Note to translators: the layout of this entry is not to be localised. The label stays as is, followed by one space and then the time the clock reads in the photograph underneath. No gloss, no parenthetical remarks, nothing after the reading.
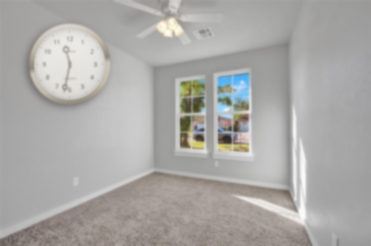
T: 11:32
